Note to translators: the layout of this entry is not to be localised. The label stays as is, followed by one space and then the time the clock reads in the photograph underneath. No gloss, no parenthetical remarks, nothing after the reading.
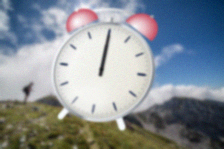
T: 12:00
